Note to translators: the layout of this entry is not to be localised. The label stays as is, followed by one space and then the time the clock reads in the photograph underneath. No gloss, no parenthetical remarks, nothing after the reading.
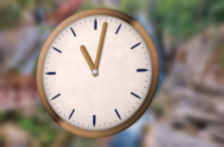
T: 11:02
